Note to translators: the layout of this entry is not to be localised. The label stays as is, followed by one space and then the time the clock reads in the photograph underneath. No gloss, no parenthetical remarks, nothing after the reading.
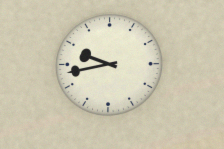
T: 9:43
